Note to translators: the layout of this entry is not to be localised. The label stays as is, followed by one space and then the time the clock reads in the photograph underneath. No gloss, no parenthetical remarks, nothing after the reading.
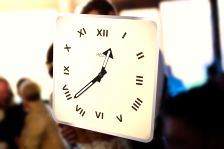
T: 12:38
